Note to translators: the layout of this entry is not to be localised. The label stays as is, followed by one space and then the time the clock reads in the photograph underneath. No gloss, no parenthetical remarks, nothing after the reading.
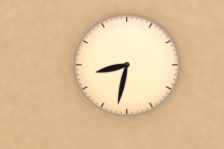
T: 8:32
